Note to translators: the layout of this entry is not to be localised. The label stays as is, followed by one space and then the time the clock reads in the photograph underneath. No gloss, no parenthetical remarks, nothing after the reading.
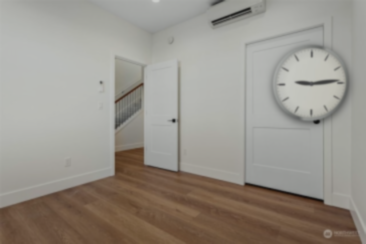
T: 9:14
